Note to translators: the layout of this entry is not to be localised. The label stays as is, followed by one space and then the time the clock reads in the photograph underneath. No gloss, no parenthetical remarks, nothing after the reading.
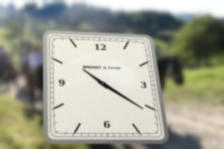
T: 10:21
